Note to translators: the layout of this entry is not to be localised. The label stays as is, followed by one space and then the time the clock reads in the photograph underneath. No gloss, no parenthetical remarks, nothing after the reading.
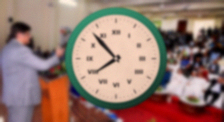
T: 7:53
